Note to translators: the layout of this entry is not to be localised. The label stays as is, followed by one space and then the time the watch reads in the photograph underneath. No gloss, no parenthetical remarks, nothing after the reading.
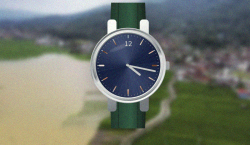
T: 4:17
